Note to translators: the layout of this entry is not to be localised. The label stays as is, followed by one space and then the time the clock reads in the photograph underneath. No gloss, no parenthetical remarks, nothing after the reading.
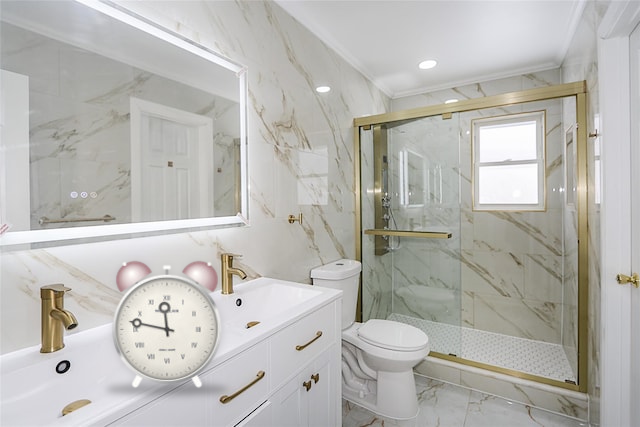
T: 11:47
